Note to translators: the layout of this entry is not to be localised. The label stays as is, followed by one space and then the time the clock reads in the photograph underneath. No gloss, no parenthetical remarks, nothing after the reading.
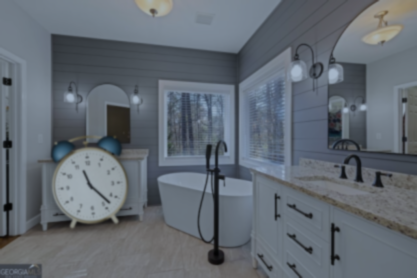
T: 11:23
